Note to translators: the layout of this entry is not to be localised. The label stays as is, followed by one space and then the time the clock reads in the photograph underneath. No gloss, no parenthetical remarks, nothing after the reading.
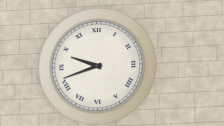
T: 9:42
